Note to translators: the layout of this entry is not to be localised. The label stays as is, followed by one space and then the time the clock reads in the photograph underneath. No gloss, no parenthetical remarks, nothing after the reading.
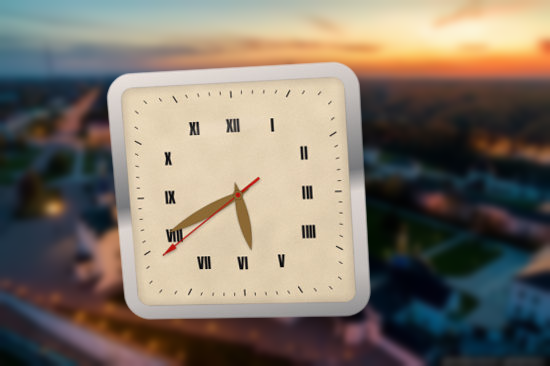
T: 5:40:39
